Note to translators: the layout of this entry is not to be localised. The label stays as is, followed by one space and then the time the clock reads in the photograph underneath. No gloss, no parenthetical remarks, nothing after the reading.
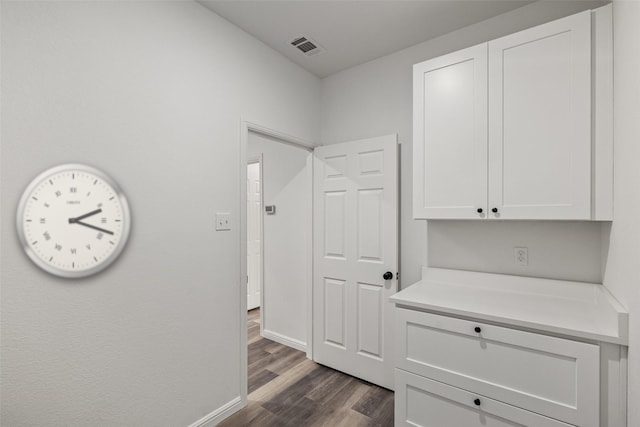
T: 2:18
